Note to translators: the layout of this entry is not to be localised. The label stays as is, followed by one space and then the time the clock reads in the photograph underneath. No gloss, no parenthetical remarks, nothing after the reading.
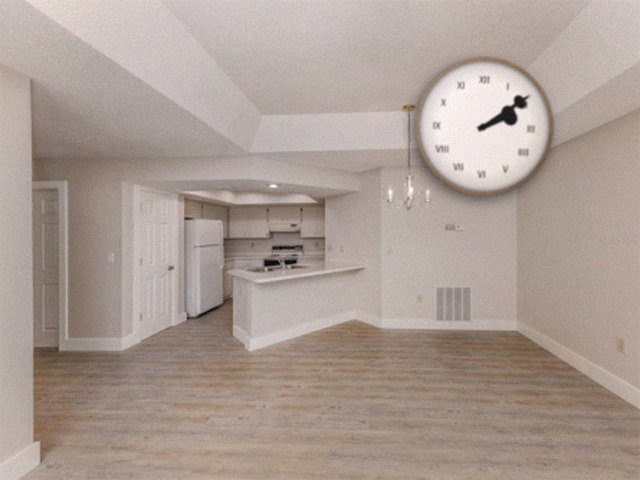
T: 2:09
